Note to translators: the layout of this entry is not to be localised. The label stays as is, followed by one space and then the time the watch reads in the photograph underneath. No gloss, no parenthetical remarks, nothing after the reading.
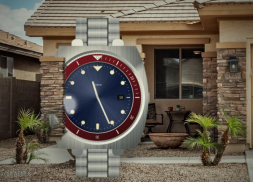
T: 11:26
